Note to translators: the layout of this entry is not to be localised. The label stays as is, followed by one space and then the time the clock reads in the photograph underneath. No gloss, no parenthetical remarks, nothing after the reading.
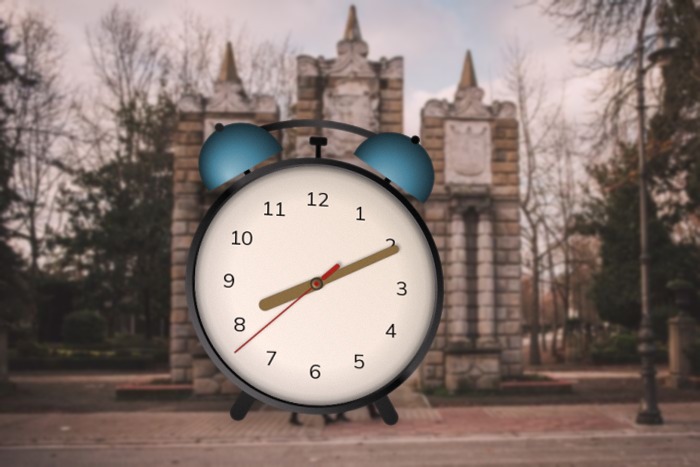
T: 8:10:38
